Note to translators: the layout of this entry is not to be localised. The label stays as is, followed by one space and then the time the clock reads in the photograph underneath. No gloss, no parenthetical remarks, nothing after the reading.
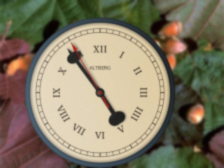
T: 4:53:55
